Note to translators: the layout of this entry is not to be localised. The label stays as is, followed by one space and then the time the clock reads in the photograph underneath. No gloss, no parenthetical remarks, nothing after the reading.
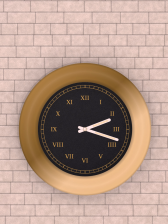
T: 2:18
